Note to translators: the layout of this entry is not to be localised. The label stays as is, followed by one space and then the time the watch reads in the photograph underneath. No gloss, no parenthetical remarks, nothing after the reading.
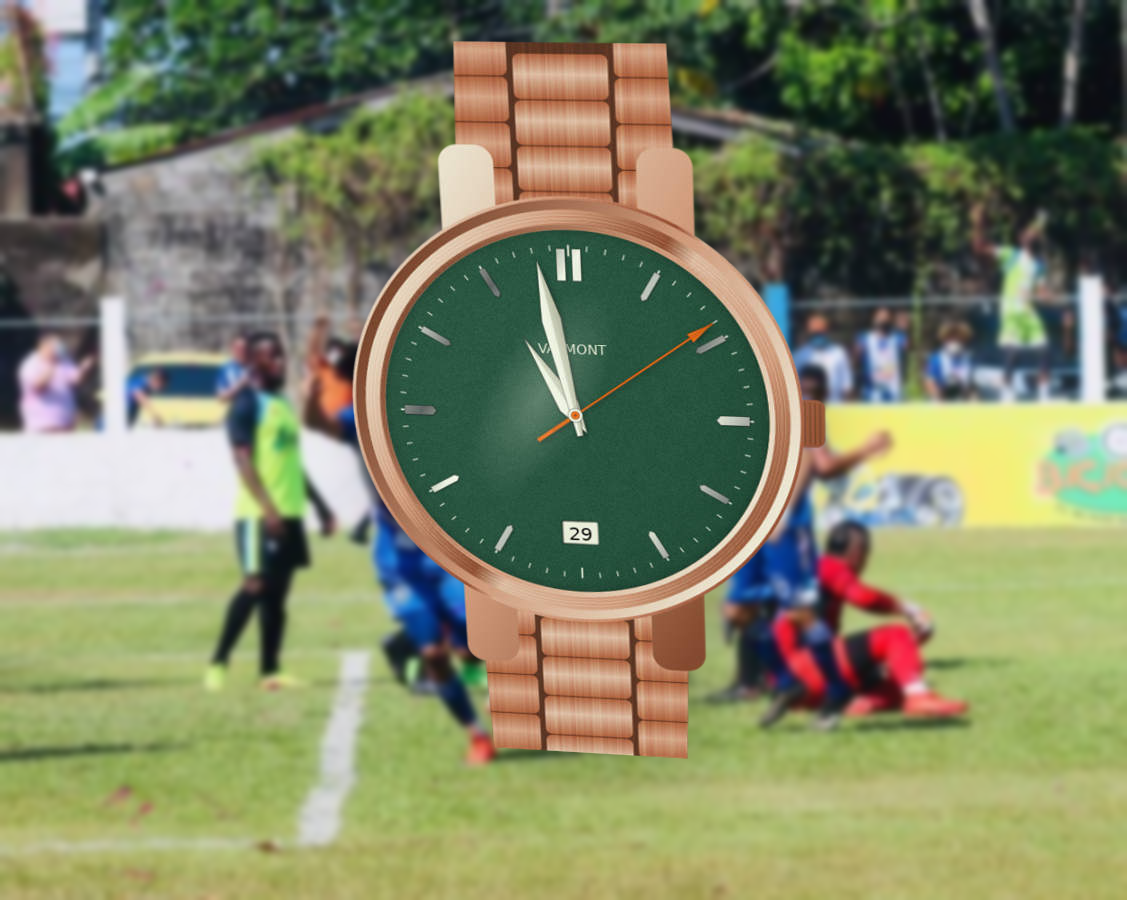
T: 10:58:09
